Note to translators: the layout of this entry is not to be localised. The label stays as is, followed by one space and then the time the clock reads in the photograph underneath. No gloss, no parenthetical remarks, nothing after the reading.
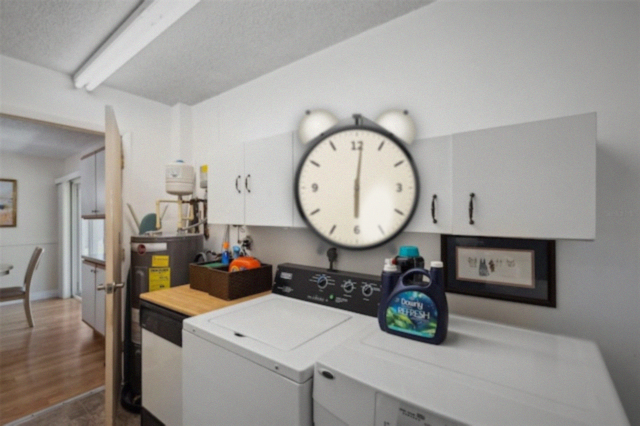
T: 6:01
